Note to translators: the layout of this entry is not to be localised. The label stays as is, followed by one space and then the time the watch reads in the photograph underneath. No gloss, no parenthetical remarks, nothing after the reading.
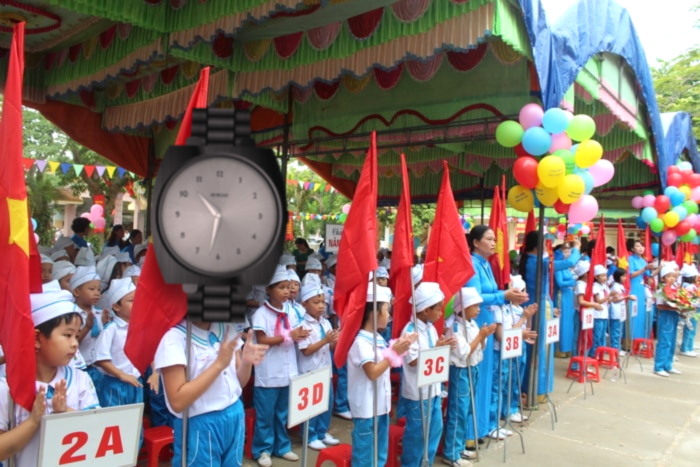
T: 10:32
